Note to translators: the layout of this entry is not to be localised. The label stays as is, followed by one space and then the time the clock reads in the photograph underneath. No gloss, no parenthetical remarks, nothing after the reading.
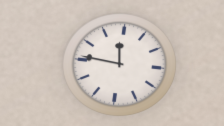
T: 11:46
